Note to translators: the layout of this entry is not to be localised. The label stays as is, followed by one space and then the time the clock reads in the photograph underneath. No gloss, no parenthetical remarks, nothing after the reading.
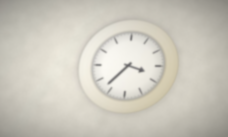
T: 3:37
